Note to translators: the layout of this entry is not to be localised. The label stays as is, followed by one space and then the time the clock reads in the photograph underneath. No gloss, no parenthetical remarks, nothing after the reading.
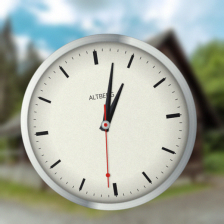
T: 1:02:31
